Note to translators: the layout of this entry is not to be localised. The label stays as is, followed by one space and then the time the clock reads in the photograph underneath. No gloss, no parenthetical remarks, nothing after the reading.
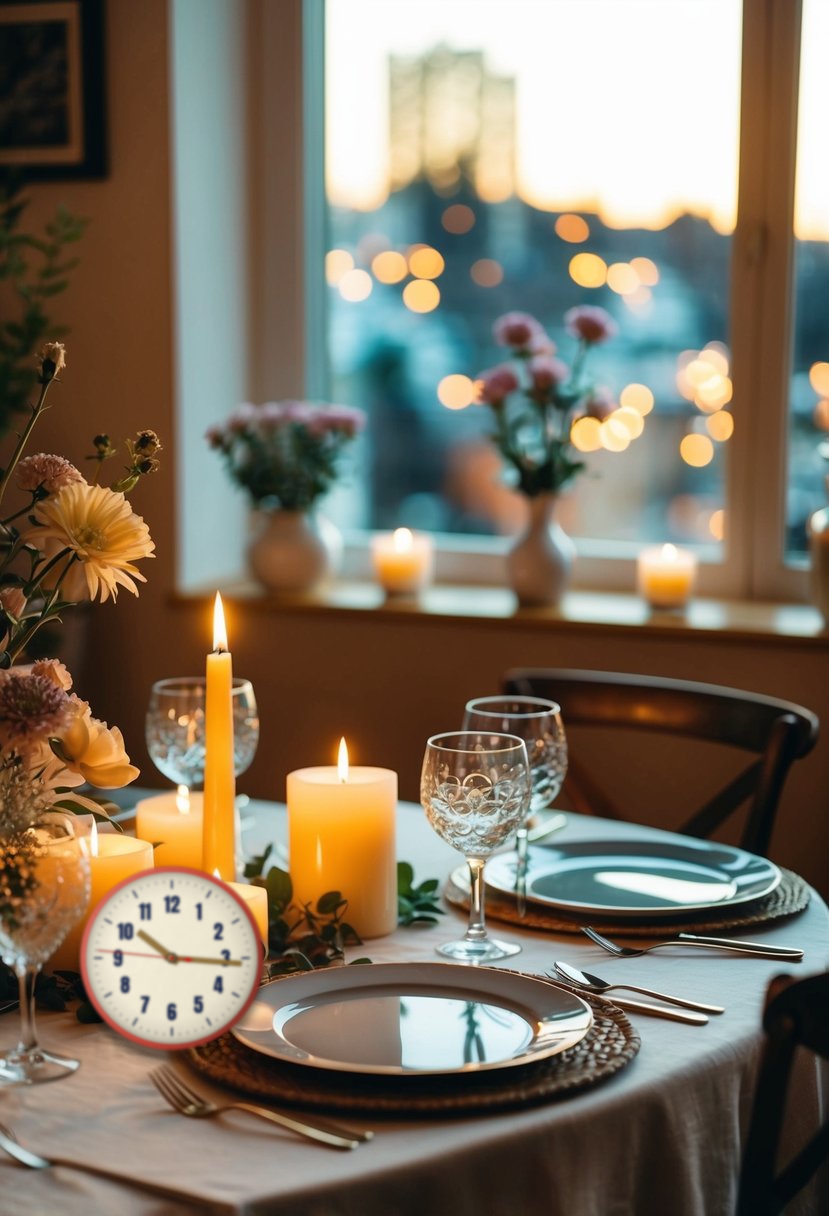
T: 10:15:46
